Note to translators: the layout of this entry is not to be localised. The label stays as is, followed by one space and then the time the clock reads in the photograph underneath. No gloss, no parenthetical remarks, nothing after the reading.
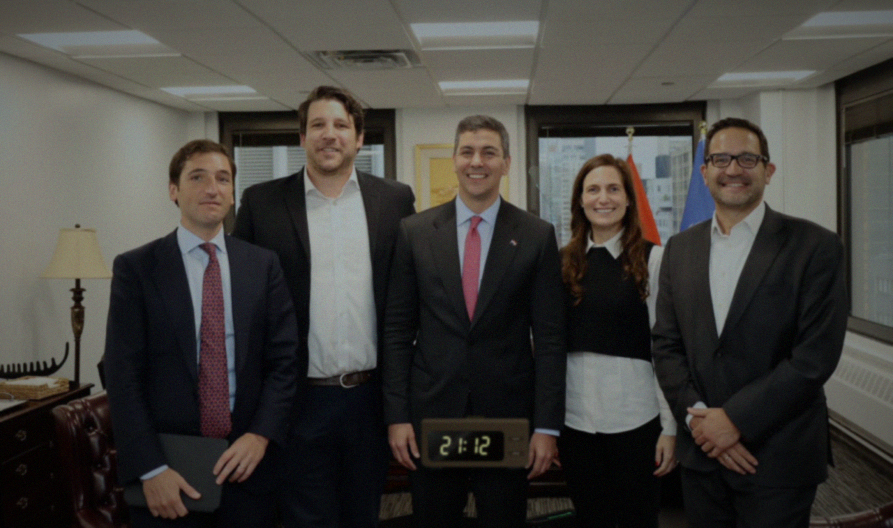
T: 21:12
